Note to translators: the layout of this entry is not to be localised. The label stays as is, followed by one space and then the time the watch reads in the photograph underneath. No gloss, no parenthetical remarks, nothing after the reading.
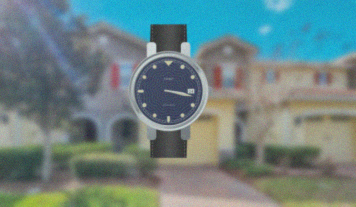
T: 3:17
